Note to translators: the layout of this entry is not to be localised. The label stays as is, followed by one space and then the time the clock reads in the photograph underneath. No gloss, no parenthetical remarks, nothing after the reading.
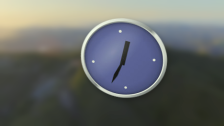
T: 12:35
